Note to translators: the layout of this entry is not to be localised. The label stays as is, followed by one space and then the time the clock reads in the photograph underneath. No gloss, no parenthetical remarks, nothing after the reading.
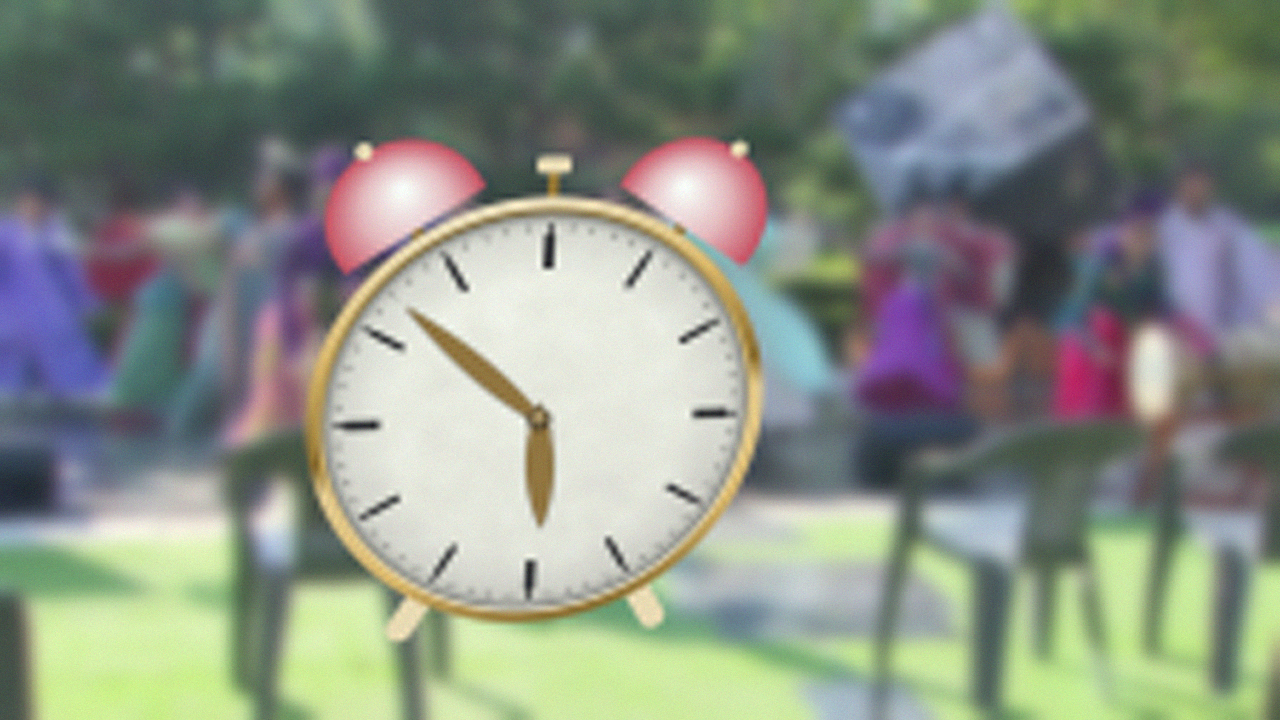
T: 5:52
